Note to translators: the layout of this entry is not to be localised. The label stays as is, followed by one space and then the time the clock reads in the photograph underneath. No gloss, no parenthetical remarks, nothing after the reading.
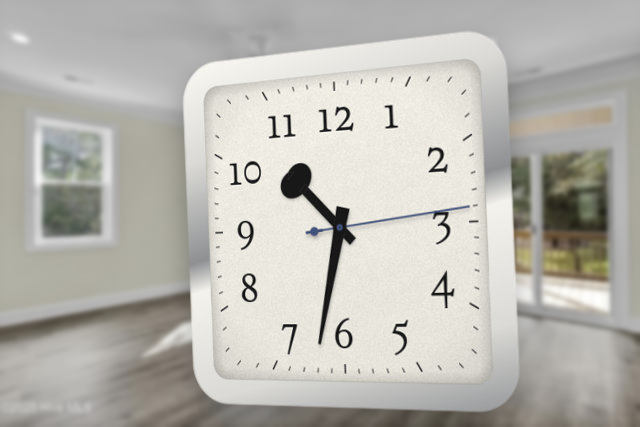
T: 10:32:14
